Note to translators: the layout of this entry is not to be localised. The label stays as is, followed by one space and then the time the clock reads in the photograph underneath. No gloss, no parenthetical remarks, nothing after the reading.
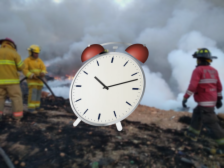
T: 10:12
